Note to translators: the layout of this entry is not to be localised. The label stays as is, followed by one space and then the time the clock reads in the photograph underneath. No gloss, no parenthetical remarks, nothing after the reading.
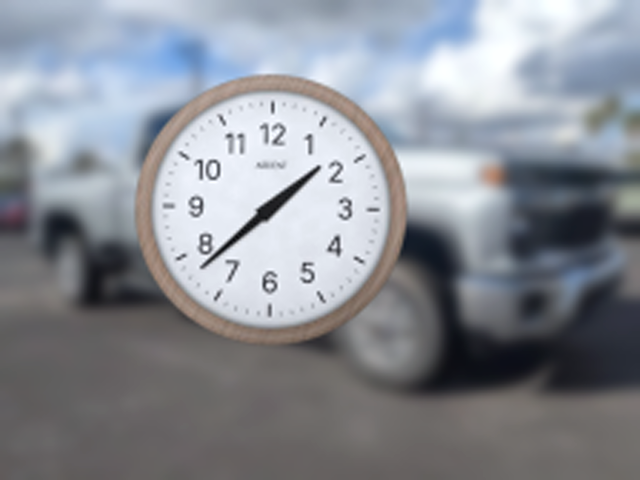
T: 1:38
